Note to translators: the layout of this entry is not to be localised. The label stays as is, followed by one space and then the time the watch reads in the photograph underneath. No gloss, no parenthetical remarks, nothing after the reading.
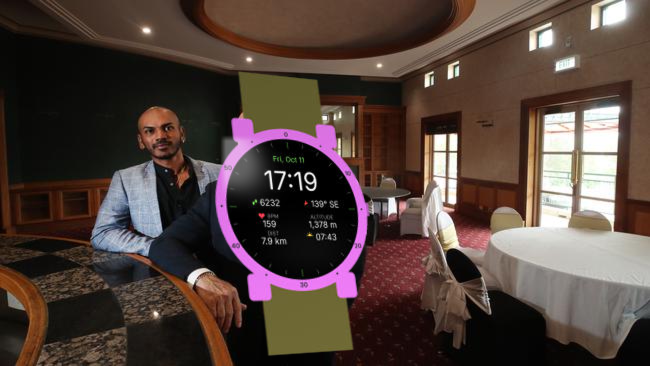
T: 17:19
